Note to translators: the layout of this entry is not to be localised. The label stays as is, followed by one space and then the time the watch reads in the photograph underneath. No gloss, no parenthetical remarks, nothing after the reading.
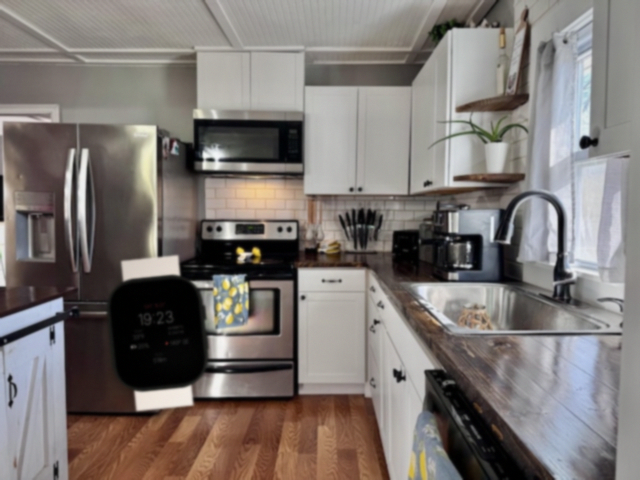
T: 19:23
